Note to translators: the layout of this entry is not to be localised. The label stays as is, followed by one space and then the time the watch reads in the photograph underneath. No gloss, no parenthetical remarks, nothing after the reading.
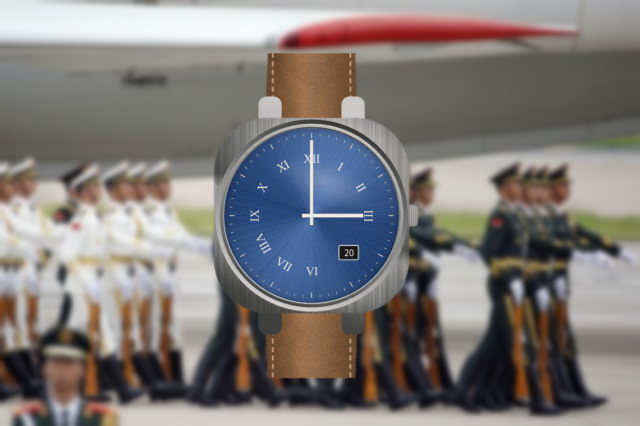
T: 3:00
